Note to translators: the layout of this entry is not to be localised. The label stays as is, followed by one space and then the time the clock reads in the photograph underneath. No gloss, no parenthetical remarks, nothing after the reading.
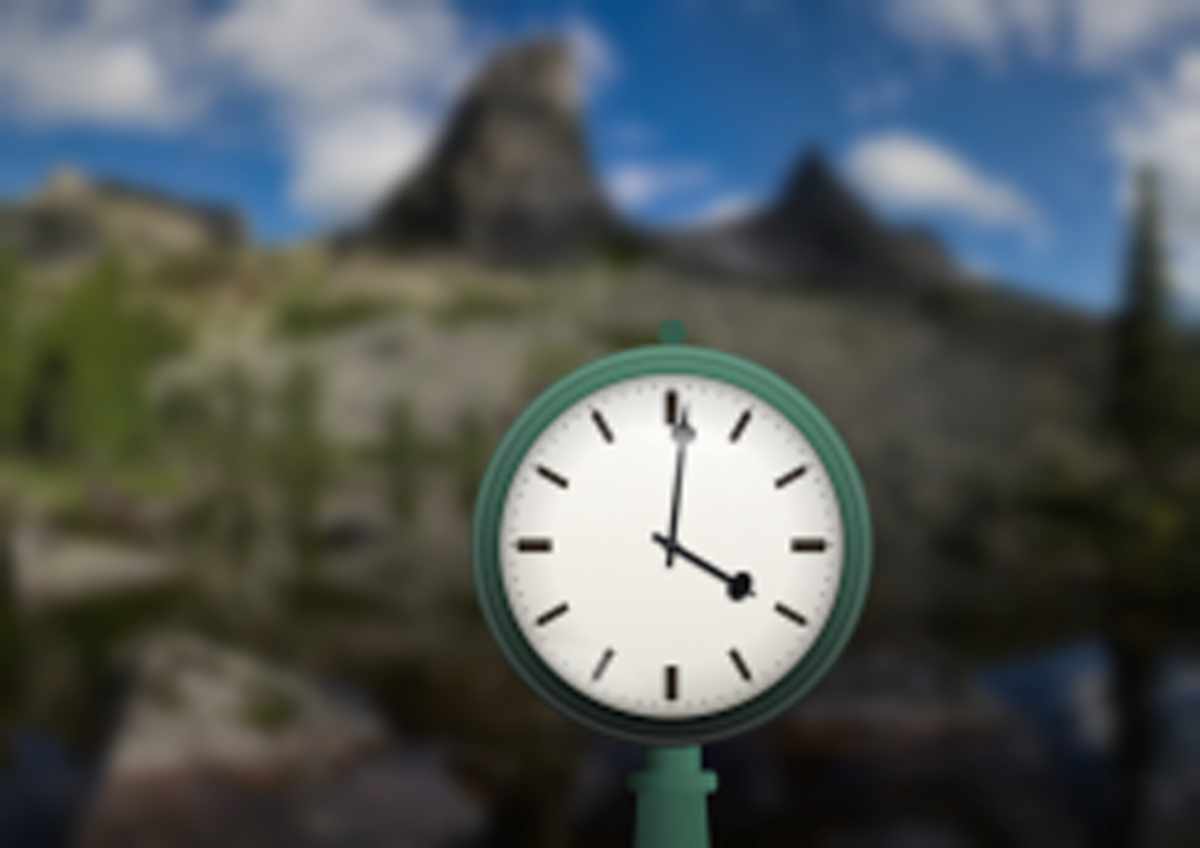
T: 4:01
